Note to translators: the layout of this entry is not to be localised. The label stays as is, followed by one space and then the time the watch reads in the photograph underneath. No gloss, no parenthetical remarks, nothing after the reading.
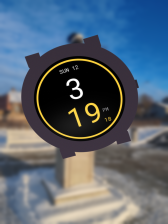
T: 3:19
